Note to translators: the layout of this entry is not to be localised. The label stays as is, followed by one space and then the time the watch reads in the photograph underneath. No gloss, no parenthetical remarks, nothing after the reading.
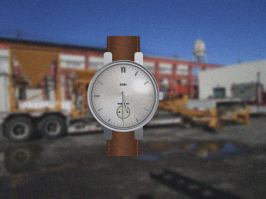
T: 5:30
